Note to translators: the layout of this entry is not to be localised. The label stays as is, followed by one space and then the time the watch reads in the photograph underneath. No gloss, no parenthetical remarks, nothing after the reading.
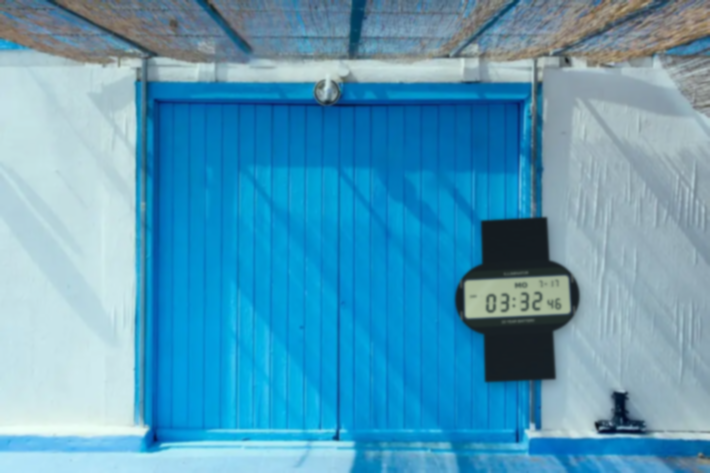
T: 3:32
